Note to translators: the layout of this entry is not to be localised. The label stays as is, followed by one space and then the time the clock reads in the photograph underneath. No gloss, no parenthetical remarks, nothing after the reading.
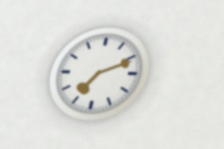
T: 7:11
